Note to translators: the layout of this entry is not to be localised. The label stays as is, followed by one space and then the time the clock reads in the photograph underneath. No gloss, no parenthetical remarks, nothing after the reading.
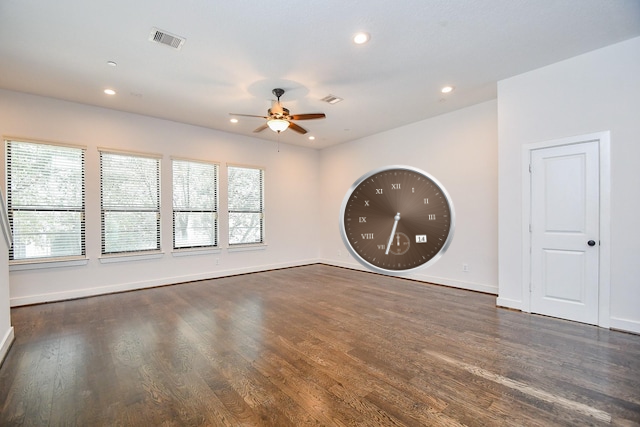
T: 6:33
